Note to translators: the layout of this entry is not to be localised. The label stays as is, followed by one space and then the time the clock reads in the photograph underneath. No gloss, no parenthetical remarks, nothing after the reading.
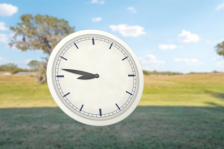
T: 8:47
